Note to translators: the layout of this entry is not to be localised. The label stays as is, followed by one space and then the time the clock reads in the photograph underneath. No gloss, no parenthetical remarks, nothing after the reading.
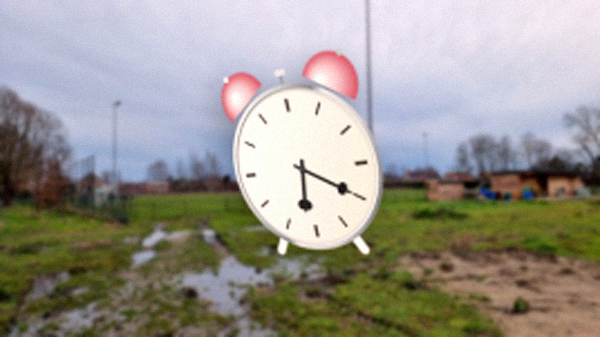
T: 6:20
